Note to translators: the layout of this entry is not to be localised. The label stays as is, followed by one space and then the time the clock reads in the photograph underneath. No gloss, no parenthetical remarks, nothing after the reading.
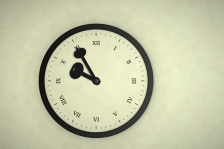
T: 9:55
